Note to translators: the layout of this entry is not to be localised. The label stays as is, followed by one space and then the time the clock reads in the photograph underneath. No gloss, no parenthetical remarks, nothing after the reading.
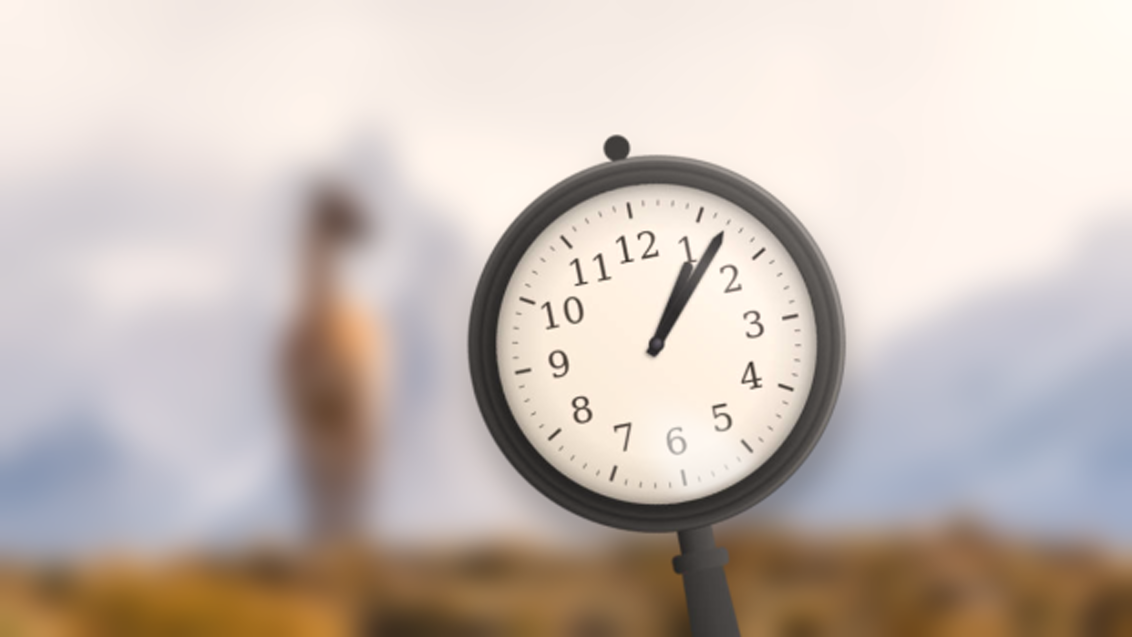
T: 1:07
